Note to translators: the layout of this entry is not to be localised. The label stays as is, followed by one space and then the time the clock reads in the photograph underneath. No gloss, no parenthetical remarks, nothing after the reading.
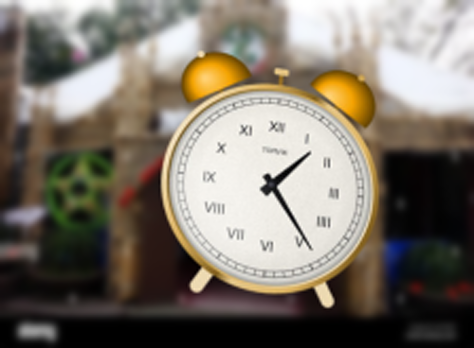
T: 1:24
